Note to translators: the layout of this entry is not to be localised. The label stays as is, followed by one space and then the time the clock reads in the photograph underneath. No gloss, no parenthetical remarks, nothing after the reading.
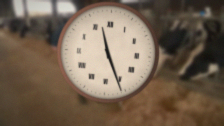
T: 11:26
